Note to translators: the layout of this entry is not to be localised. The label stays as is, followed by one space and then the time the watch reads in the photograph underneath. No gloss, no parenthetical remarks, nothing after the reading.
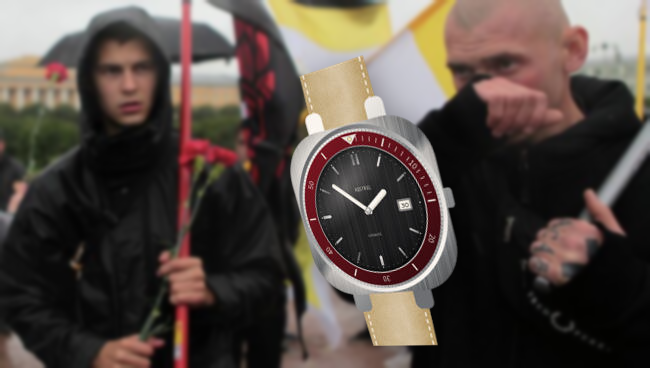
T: 1:52
